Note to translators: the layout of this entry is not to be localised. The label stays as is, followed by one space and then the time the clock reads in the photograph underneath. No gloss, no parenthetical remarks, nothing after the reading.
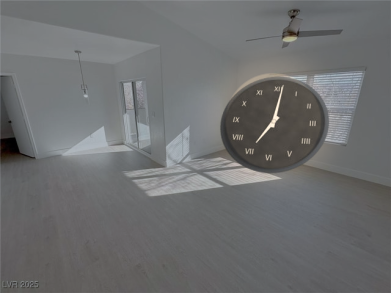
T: 7:01
